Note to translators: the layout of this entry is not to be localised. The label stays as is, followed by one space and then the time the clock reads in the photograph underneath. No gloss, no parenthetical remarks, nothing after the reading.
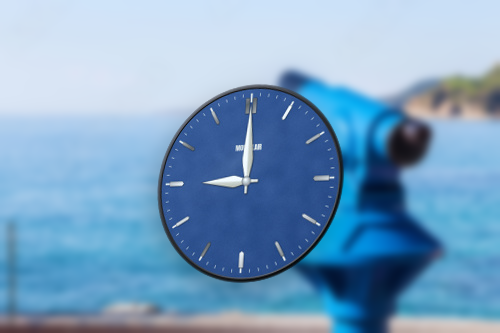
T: 9:00
